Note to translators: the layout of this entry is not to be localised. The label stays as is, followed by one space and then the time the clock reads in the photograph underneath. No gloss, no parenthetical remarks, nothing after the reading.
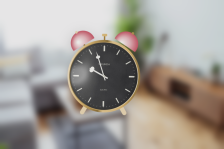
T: 9:57
